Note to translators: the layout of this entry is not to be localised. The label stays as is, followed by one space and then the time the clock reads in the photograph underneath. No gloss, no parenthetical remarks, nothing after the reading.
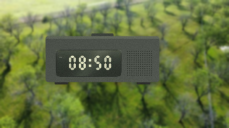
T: 8:50
